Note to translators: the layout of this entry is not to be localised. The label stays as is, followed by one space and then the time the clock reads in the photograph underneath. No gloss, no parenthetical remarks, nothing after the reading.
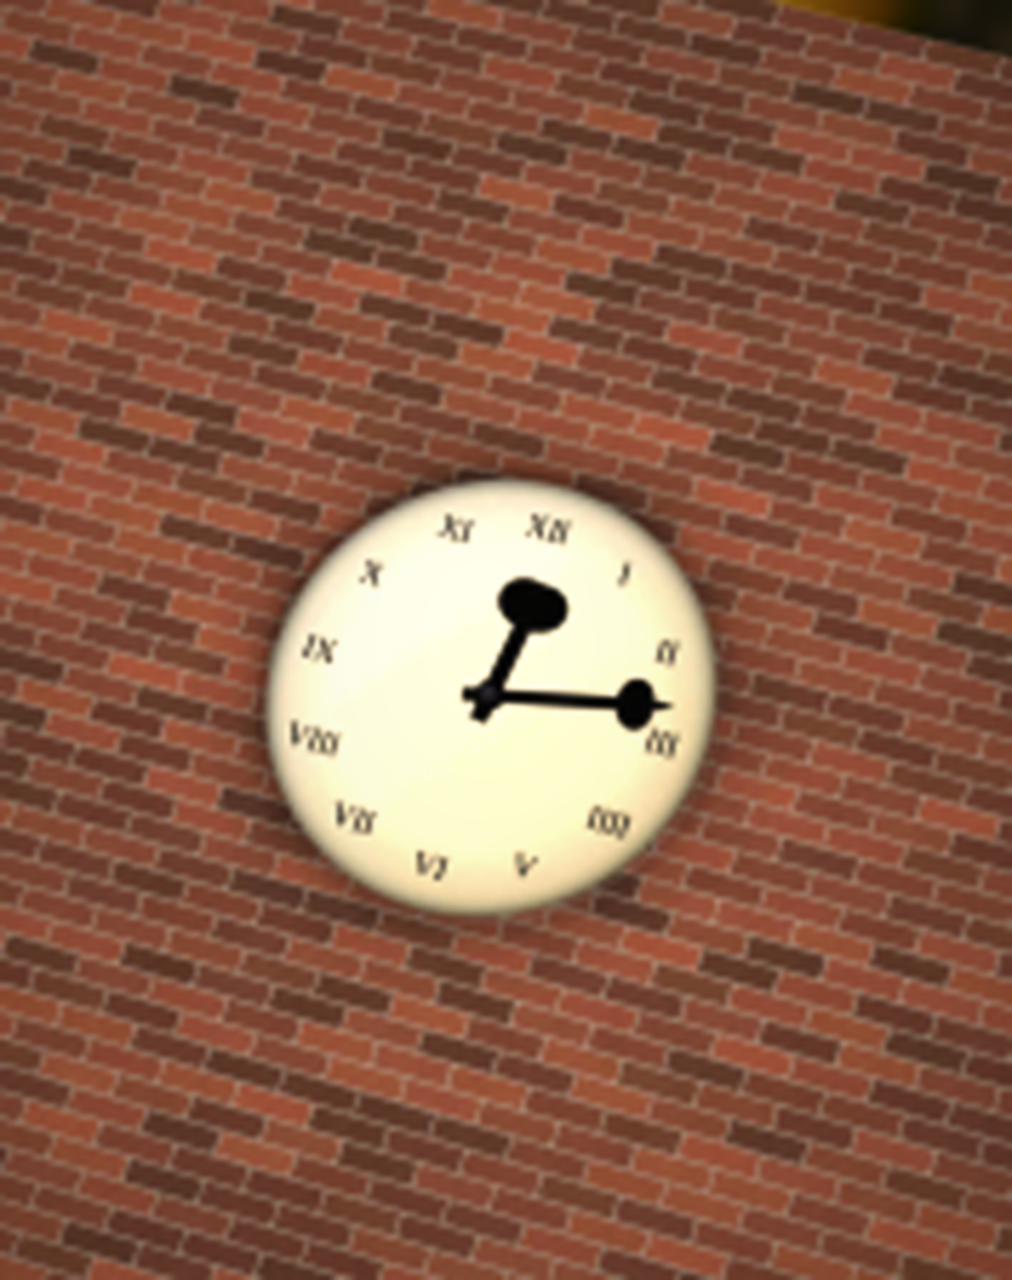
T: 12:13
